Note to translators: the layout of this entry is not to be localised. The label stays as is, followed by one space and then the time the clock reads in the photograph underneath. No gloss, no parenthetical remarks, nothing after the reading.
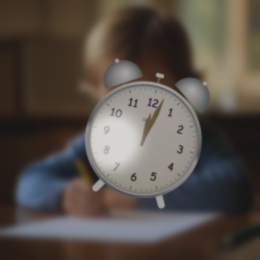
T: 12:02
